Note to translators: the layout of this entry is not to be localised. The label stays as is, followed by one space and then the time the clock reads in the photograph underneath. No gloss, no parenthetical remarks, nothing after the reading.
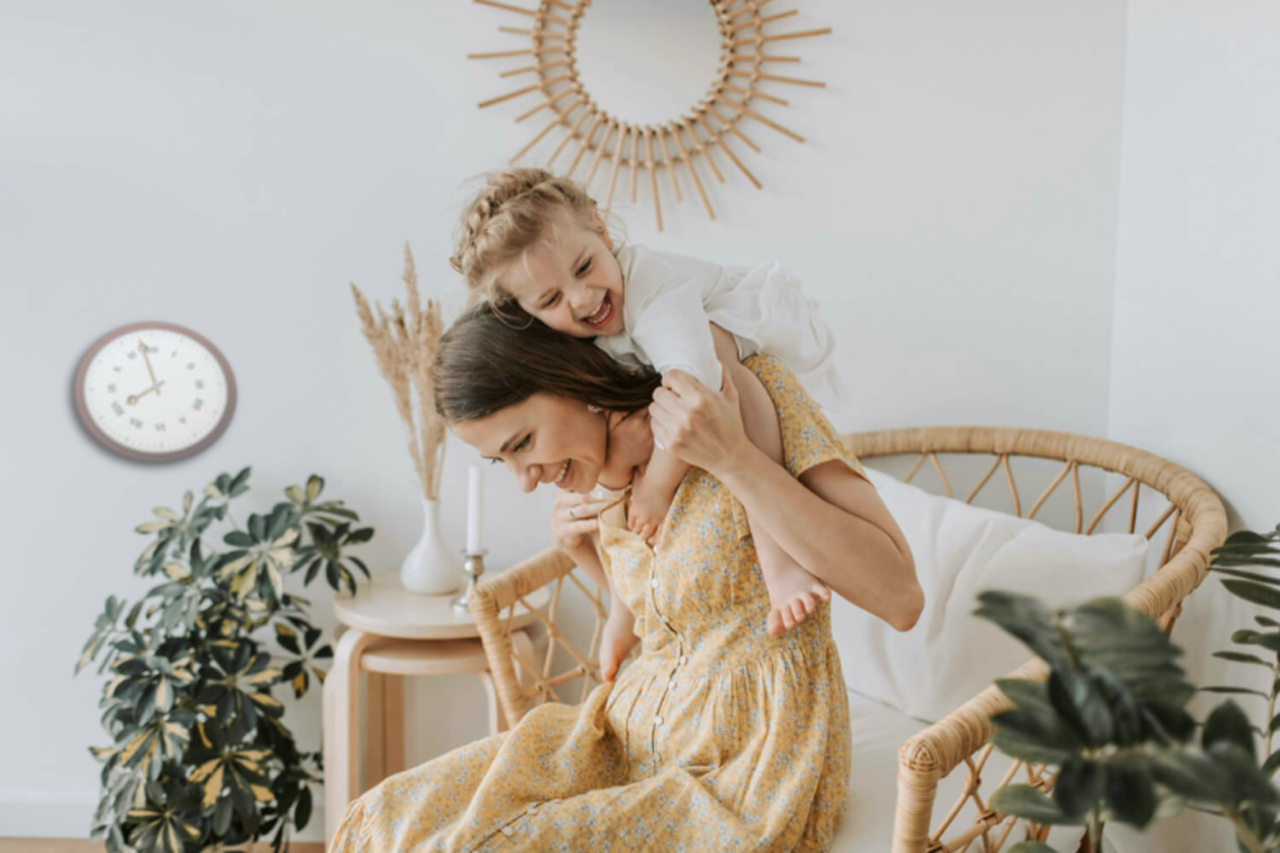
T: 7:58
